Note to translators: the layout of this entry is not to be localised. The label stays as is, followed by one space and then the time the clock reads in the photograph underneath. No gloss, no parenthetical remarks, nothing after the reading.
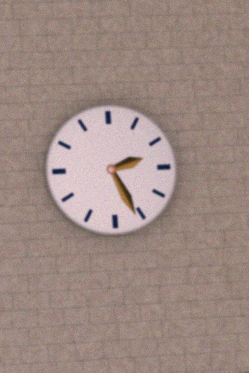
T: 2:26
